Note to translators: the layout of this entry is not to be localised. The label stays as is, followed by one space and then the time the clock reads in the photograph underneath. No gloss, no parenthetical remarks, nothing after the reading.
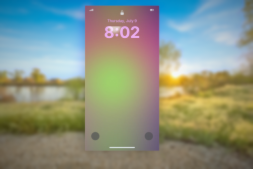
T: 8:02
